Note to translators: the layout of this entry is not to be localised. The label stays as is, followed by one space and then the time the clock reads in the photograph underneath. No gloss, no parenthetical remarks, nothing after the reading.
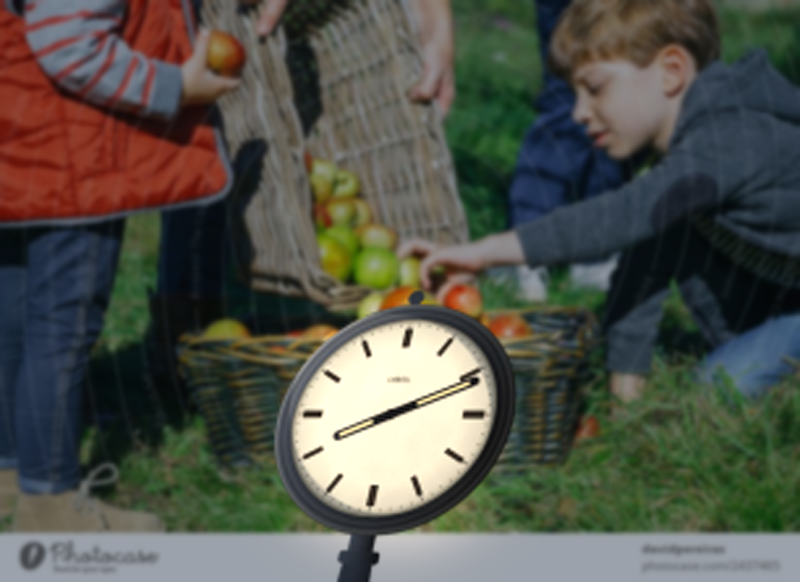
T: 8:11
